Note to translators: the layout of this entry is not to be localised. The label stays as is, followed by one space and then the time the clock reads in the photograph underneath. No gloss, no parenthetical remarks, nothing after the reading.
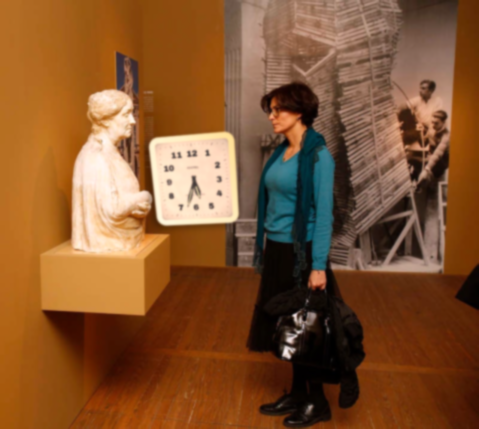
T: 5:33
